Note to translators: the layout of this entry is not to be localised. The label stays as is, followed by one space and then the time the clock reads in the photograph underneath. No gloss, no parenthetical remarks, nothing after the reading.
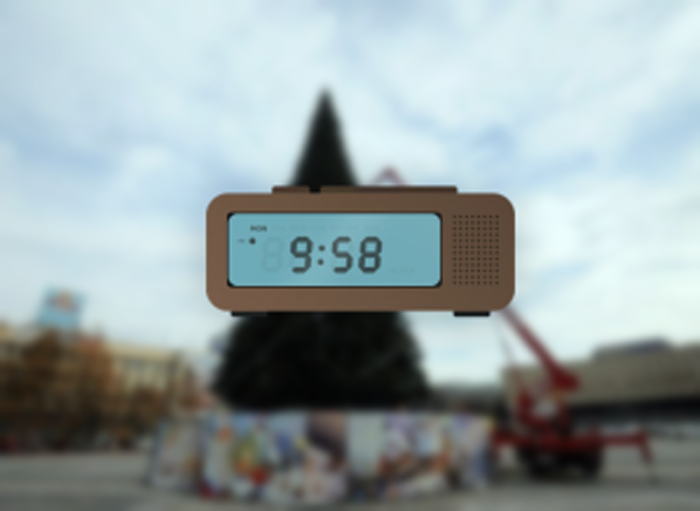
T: 9:58
